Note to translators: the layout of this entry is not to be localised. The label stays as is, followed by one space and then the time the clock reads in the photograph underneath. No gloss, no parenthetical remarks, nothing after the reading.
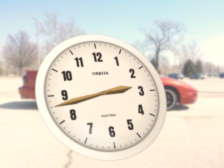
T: 2:43
